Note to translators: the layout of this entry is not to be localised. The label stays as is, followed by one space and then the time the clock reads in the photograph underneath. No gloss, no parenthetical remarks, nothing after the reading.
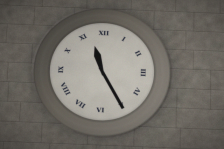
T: 11:25
